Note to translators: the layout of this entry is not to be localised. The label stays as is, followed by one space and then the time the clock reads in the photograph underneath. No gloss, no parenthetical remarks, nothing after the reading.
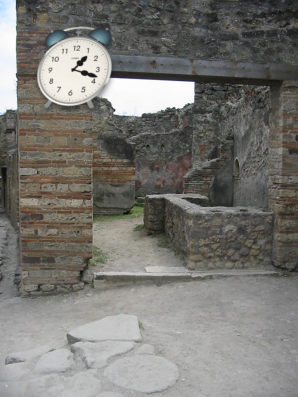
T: 1:18
